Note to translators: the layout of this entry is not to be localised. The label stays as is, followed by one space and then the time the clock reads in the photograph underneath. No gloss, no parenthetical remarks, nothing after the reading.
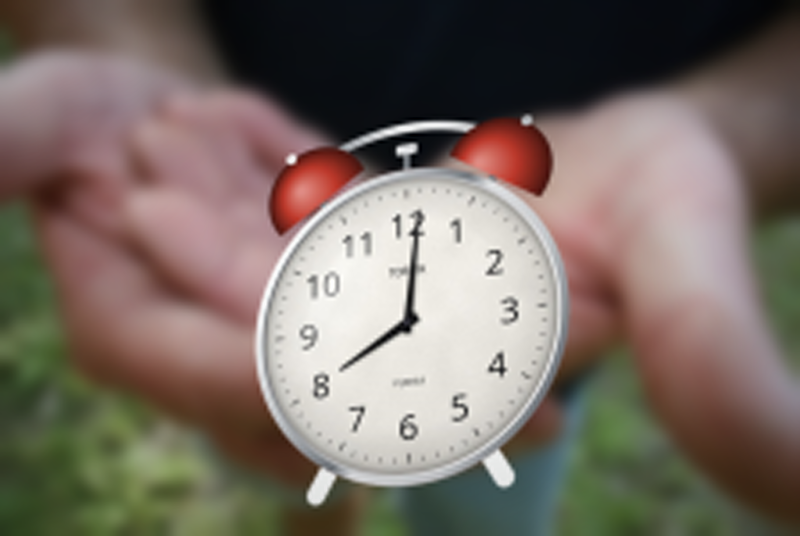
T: 8:01
